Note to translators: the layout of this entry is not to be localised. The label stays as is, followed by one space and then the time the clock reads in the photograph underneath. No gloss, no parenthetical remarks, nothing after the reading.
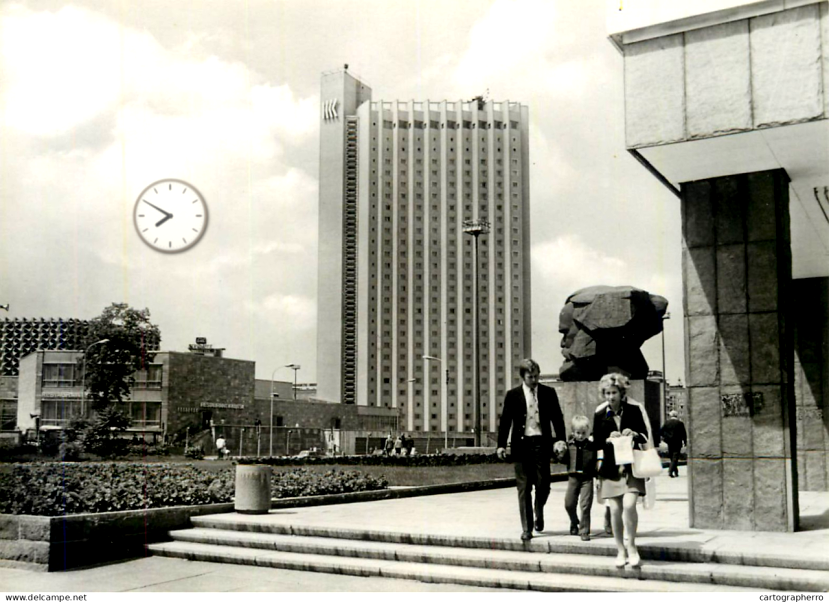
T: 7:50
